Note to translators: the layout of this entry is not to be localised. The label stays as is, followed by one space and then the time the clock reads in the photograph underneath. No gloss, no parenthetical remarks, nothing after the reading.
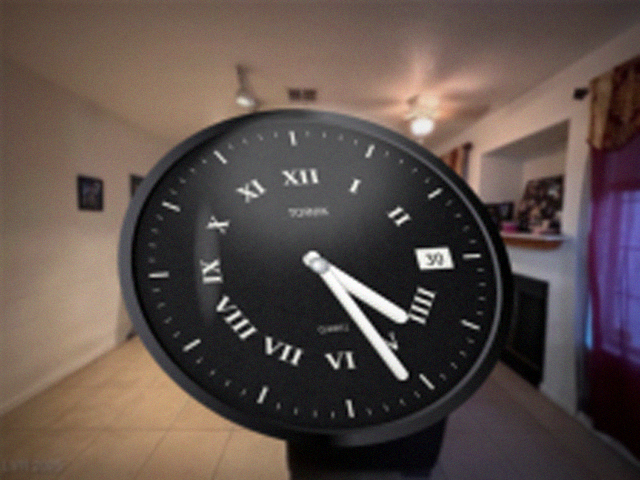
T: 4:26
